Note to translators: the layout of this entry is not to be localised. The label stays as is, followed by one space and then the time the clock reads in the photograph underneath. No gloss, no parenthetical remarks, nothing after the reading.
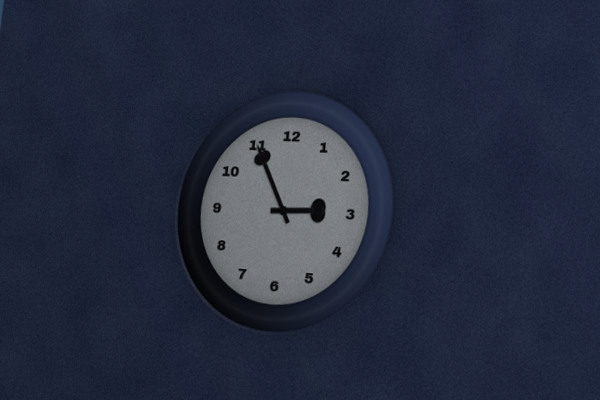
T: 2:55
